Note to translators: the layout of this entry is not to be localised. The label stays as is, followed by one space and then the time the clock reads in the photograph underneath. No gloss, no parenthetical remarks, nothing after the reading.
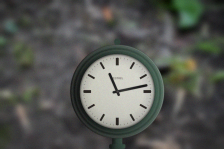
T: 11:13
